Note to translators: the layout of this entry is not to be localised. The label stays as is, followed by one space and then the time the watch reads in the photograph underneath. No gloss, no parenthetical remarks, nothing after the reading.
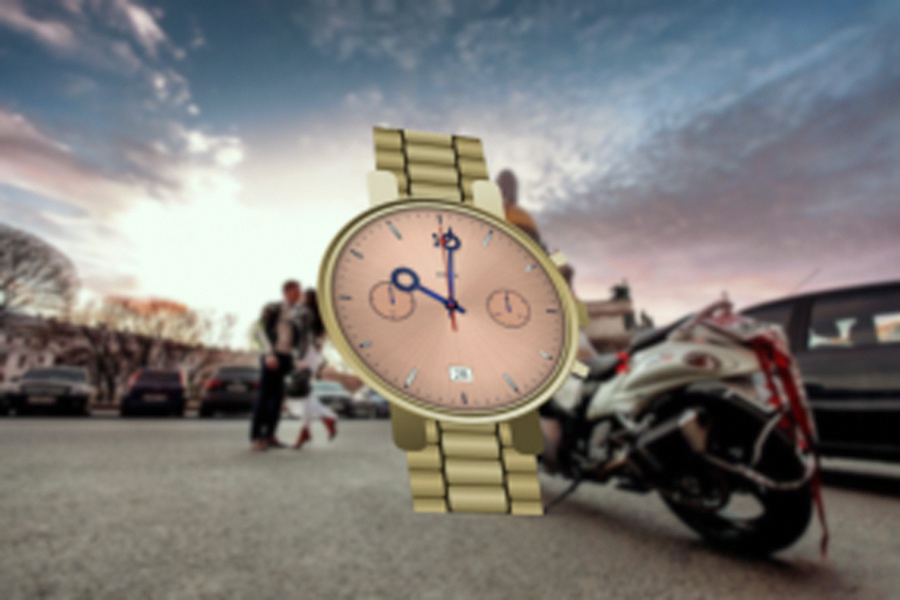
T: 10:01
